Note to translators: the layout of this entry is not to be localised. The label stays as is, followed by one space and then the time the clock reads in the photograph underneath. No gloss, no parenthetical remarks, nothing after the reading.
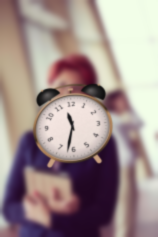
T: 11:32
